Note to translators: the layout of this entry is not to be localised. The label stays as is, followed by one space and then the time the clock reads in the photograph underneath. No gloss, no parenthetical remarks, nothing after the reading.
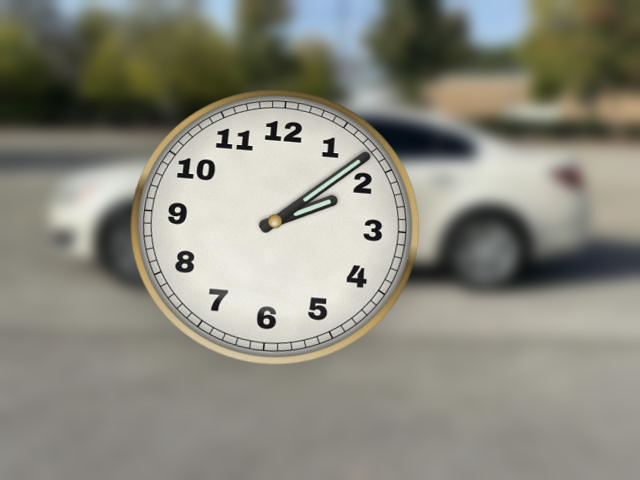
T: 2:08
